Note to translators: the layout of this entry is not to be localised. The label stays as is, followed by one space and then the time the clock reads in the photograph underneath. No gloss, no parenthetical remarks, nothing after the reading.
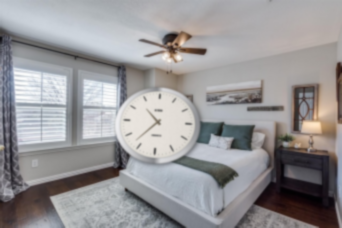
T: 10:37
